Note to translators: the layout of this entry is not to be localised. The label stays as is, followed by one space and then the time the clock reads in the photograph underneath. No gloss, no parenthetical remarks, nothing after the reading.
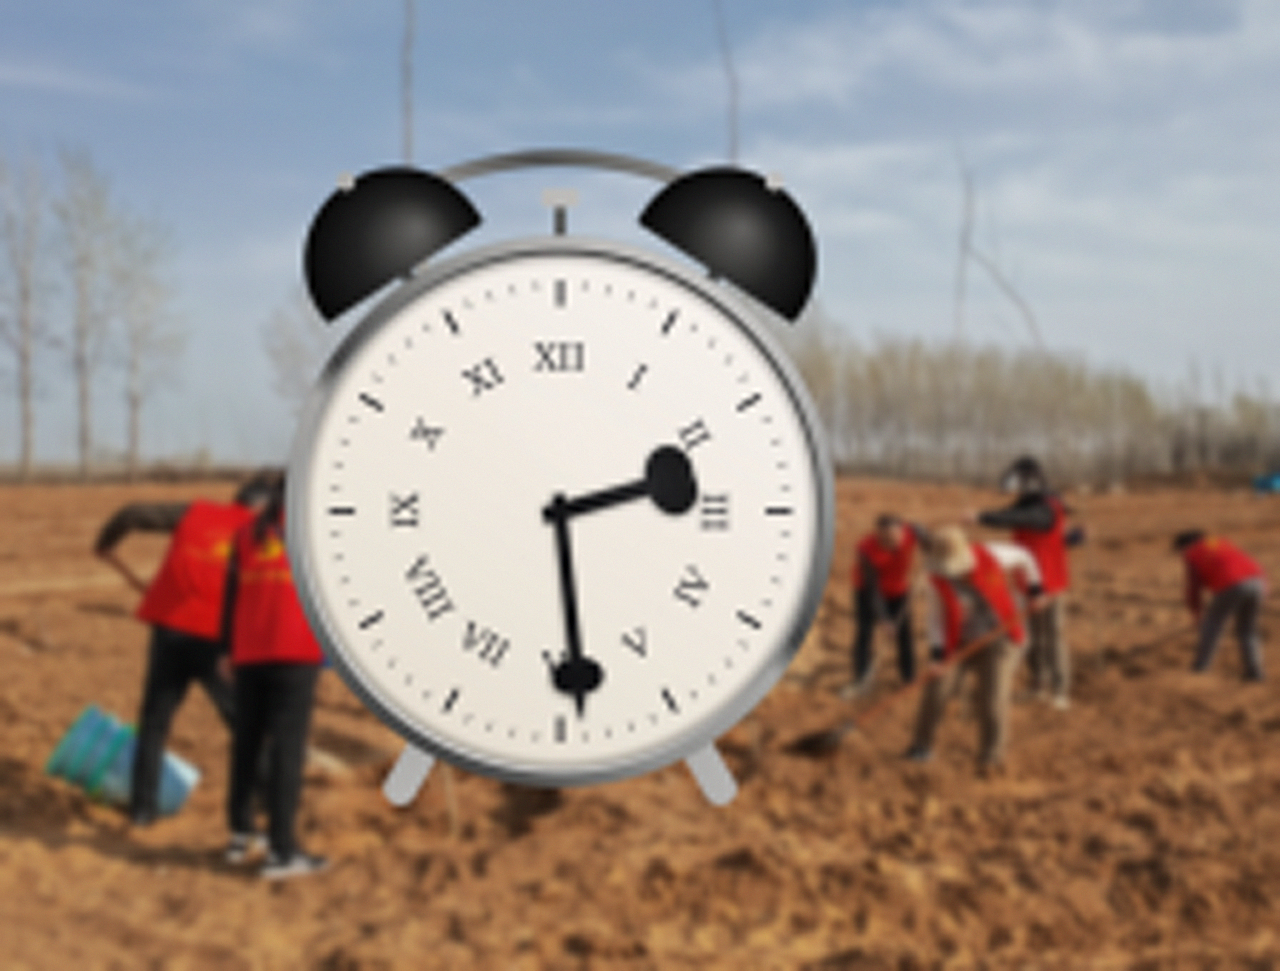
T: 2:29
